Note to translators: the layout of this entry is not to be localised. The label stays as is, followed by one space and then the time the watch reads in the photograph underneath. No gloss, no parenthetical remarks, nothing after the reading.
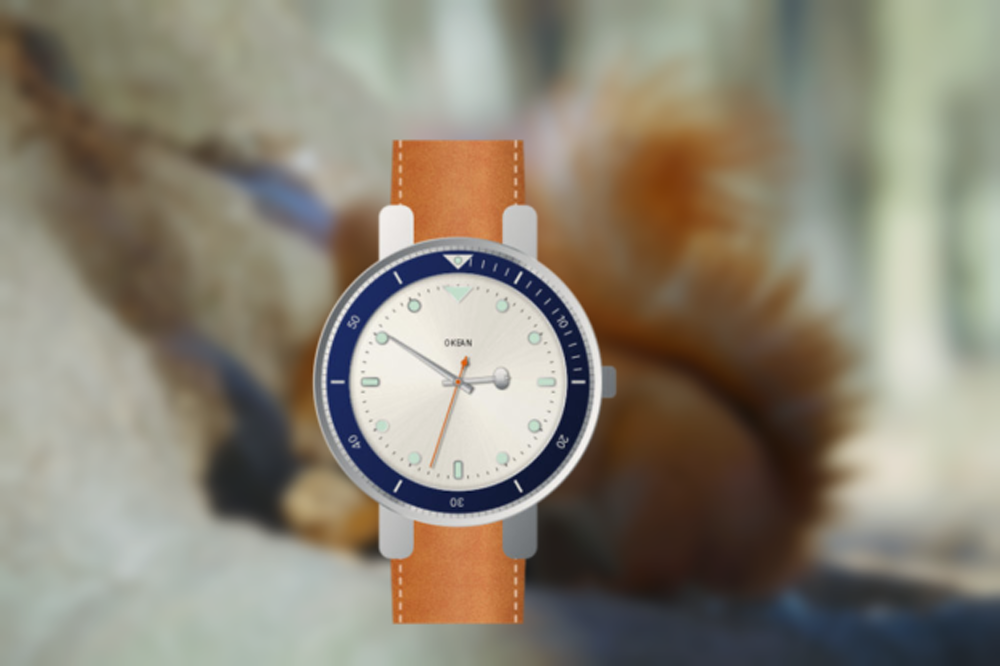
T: 2:50:33
